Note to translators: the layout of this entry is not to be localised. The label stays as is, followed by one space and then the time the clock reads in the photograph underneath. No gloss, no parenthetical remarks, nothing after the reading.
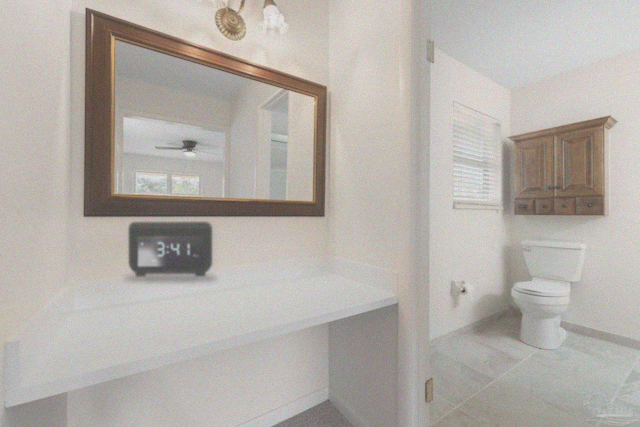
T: 3:41
